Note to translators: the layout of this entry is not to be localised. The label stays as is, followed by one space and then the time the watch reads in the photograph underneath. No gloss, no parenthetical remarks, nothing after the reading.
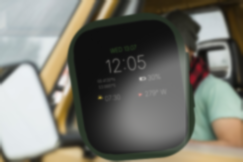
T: 12:05
